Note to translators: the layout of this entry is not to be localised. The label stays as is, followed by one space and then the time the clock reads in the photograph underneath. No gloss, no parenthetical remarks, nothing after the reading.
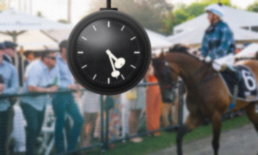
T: 4:27
